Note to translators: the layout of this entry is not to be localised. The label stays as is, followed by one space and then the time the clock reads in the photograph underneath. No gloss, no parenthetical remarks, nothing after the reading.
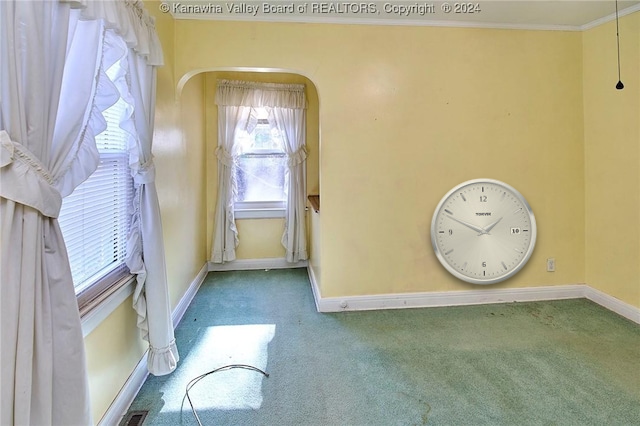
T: 1:49
